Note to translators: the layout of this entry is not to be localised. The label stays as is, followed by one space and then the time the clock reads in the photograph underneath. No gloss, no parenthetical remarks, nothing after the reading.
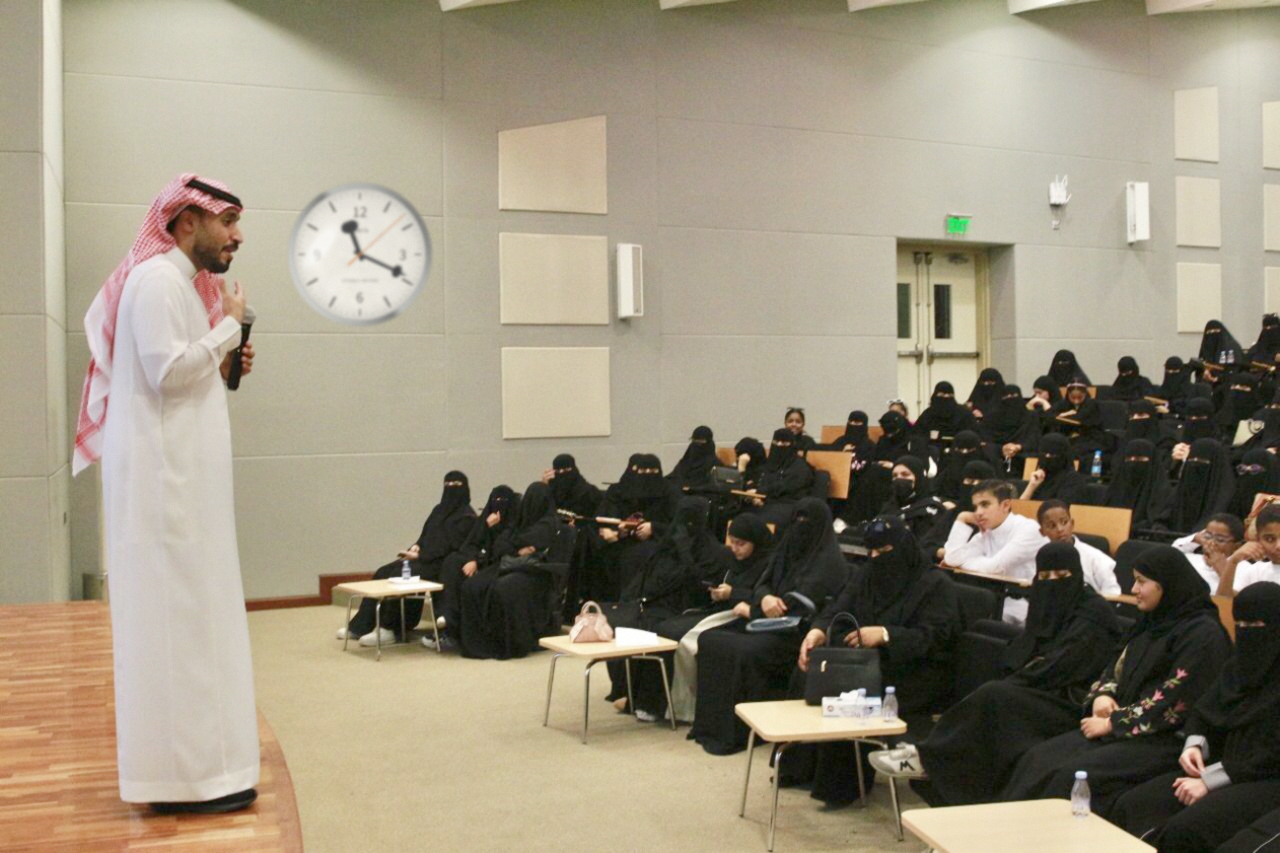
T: 11:19:08
